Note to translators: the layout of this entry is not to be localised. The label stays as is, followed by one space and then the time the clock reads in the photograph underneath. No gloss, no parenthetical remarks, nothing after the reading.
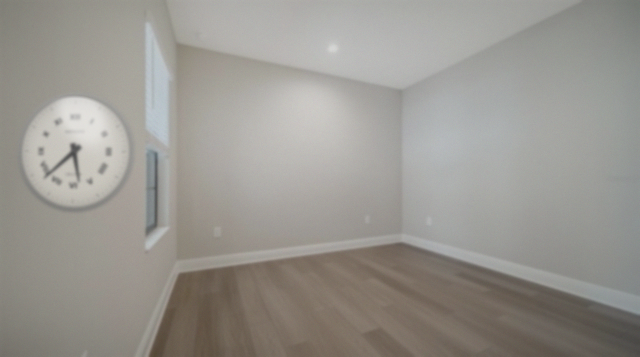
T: 5:38
